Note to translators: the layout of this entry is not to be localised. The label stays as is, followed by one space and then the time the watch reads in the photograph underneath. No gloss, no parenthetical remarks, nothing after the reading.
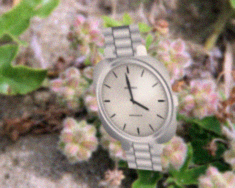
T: 3:59
